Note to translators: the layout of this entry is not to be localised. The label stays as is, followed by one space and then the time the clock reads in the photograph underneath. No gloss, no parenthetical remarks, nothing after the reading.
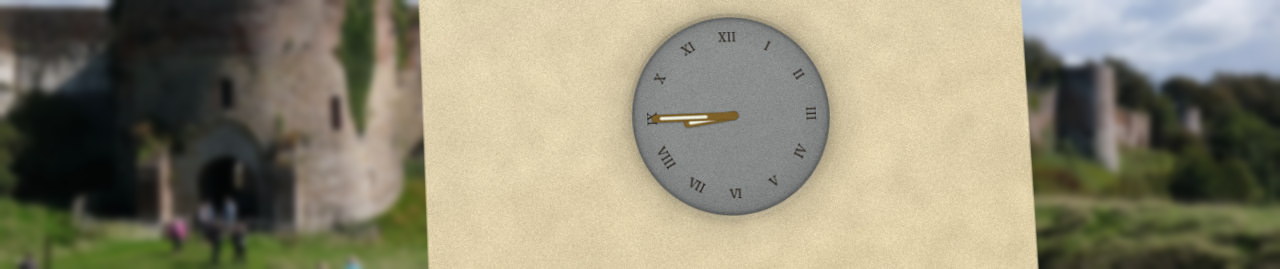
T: 8:45
